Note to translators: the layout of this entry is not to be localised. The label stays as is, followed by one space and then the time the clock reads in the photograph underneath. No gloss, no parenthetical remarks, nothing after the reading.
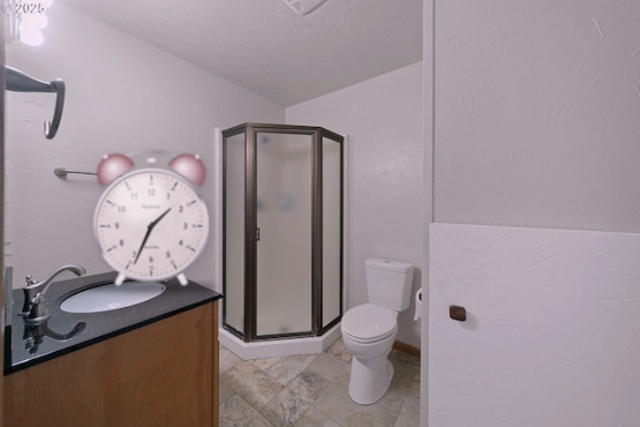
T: 1:34
